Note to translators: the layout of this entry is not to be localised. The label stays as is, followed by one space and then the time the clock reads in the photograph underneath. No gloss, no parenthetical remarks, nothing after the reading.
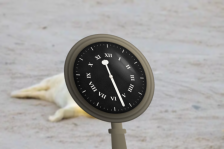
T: 11:27
